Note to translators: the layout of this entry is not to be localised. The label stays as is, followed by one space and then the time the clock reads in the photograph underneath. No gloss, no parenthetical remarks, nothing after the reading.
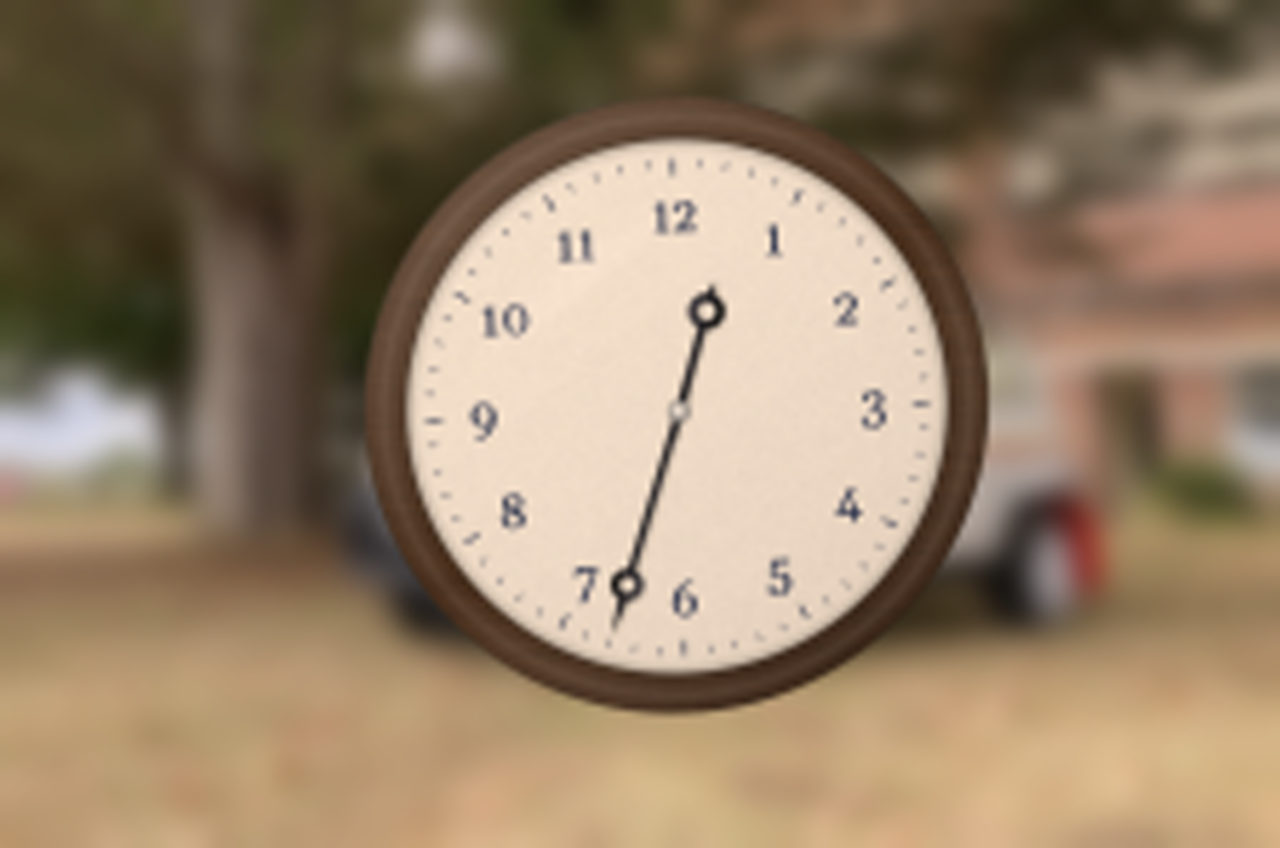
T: 12:33
